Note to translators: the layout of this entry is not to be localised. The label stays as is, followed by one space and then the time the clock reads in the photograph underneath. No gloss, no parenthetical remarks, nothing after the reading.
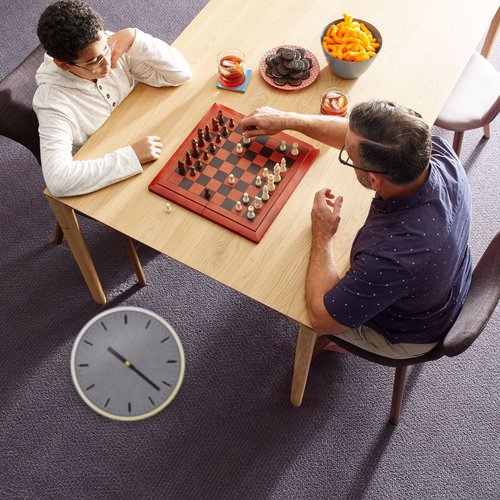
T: 10:22
